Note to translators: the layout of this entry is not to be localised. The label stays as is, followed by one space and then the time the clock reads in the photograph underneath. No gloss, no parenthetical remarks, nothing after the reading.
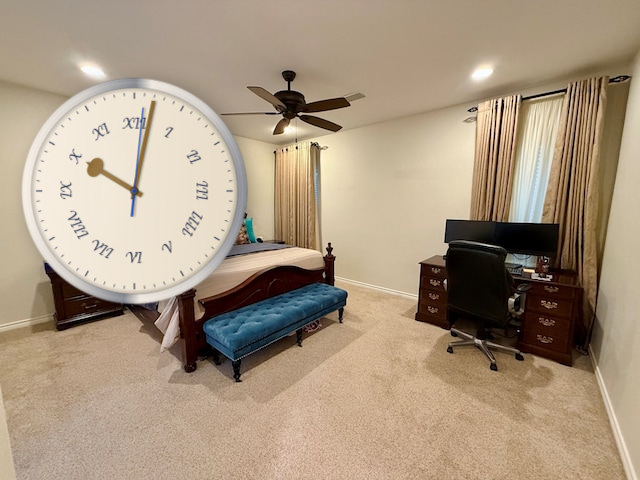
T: 10:02:01
